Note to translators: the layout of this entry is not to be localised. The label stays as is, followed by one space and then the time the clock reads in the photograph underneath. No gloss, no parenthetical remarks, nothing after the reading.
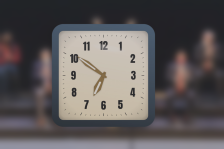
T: 6:51
